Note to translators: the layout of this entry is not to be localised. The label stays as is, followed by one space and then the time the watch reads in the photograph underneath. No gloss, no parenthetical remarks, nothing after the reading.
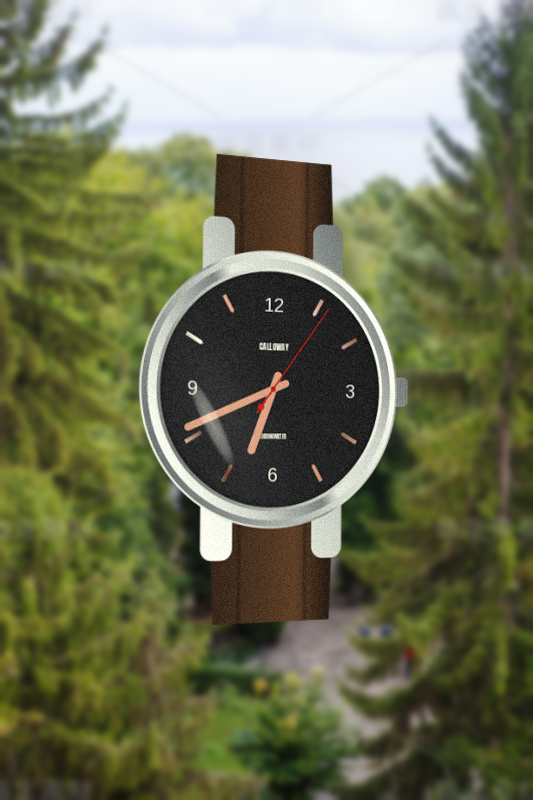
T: 6:41:06
